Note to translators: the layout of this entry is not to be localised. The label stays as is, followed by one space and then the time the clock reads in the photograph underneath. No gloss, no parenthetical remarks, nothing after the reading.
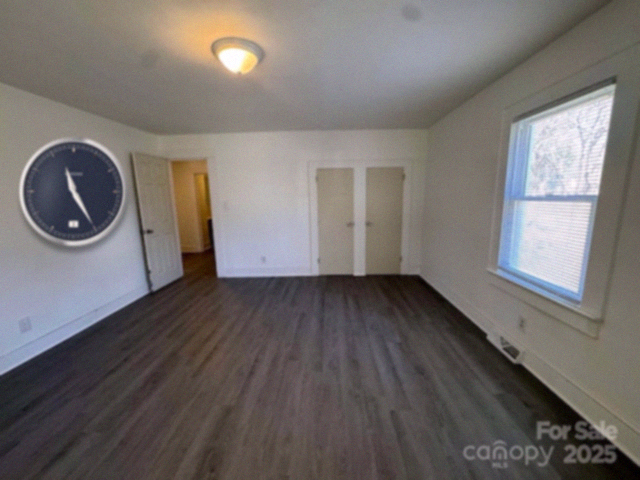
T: 11:25
